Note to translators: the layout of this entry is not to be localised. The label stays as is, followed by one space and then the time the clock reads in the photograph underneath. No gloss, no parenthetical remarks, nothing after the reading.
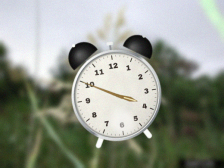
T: 3:50
